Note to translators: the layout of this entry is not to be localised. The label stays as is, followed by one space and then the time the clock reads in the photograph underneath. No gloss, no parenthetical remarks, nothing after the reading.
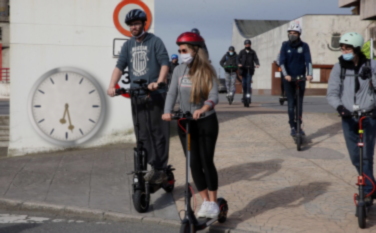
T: 6:28
